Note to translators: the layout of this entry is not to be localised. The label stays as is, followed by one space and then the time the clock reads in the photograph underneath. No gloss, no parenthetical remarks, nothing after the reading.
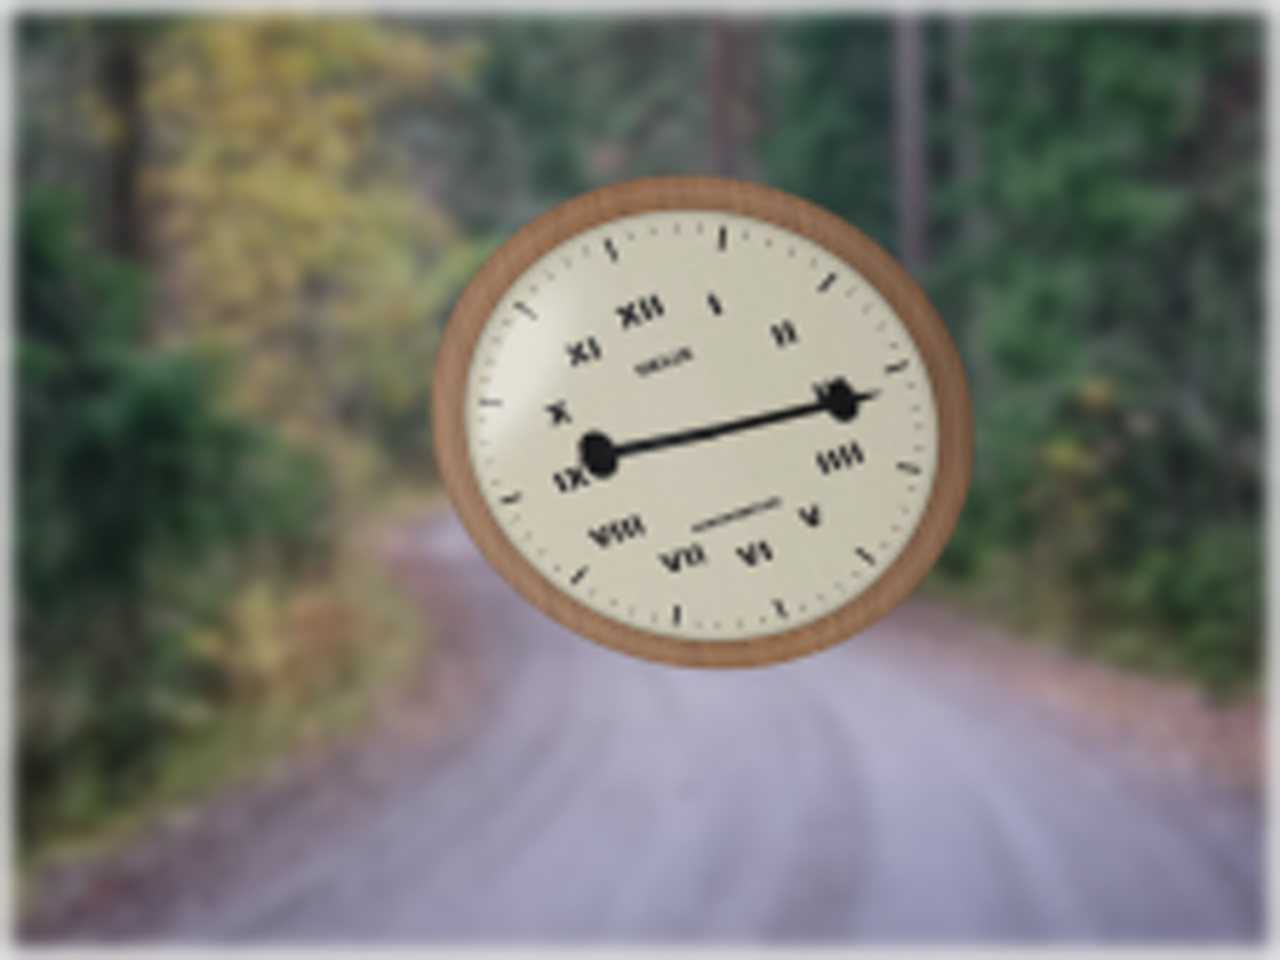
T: 9:16
